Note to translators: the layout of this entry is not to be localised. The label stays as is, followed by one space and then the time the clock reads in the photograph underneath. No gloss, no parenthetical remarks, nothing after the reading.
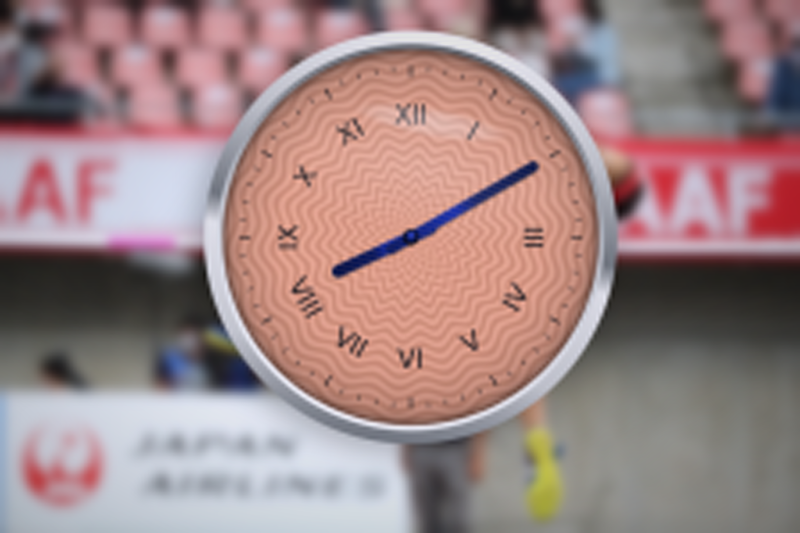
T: 8:10
